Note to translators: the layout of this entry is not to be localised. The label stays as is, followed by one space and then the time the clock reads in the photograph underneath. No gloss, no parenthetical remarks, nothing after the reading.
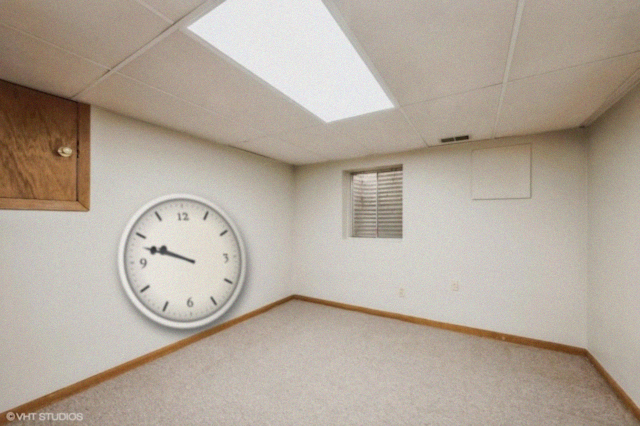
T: 9:48
